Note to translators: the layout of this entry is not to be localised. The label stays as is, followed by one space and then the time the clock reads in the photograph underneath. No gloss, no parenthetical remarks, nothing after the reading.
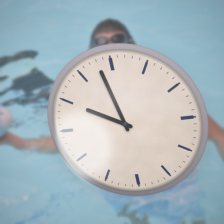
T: 9:58
